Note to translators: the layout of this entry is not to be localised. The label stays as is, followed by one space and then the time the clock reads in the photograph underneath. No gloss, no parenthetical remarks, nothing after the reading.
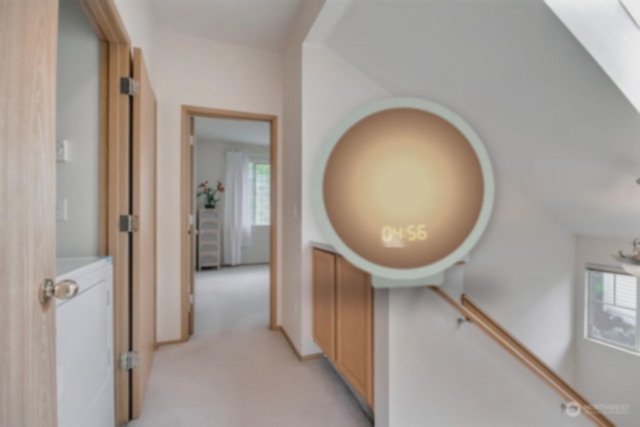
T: 4:56
